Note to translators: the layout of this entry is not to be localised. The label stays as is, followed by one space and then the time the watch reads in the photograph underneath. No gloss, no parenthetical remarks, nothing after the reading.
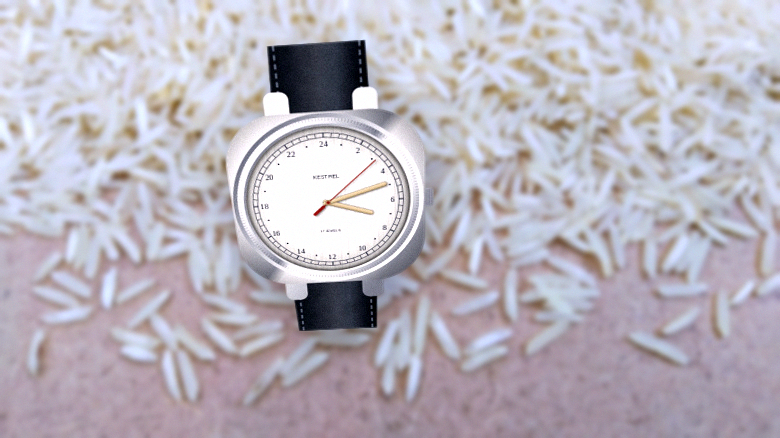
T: 7:12:08
